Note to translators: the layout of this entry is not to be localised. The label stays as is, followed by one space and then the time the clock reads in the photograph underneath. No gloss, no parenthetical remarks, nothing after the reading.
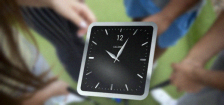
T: 10:04
